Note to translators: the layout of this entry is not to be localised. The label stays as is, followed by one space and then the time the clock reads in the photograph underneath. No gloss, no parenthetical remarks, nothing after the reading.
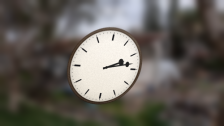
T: 2:13
